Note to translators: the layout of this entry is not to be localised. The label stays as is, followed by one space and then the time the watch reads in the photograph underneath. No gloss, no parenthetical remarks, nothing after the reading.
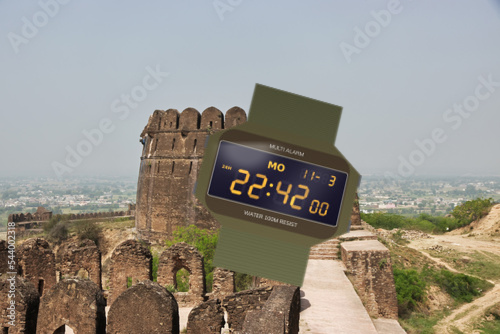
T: 22:42:00
